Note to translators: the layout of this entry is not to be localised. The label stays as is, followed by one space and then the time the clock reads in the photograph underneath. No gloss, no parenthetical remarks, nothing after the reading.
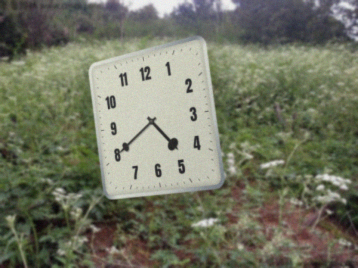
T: 4:40
